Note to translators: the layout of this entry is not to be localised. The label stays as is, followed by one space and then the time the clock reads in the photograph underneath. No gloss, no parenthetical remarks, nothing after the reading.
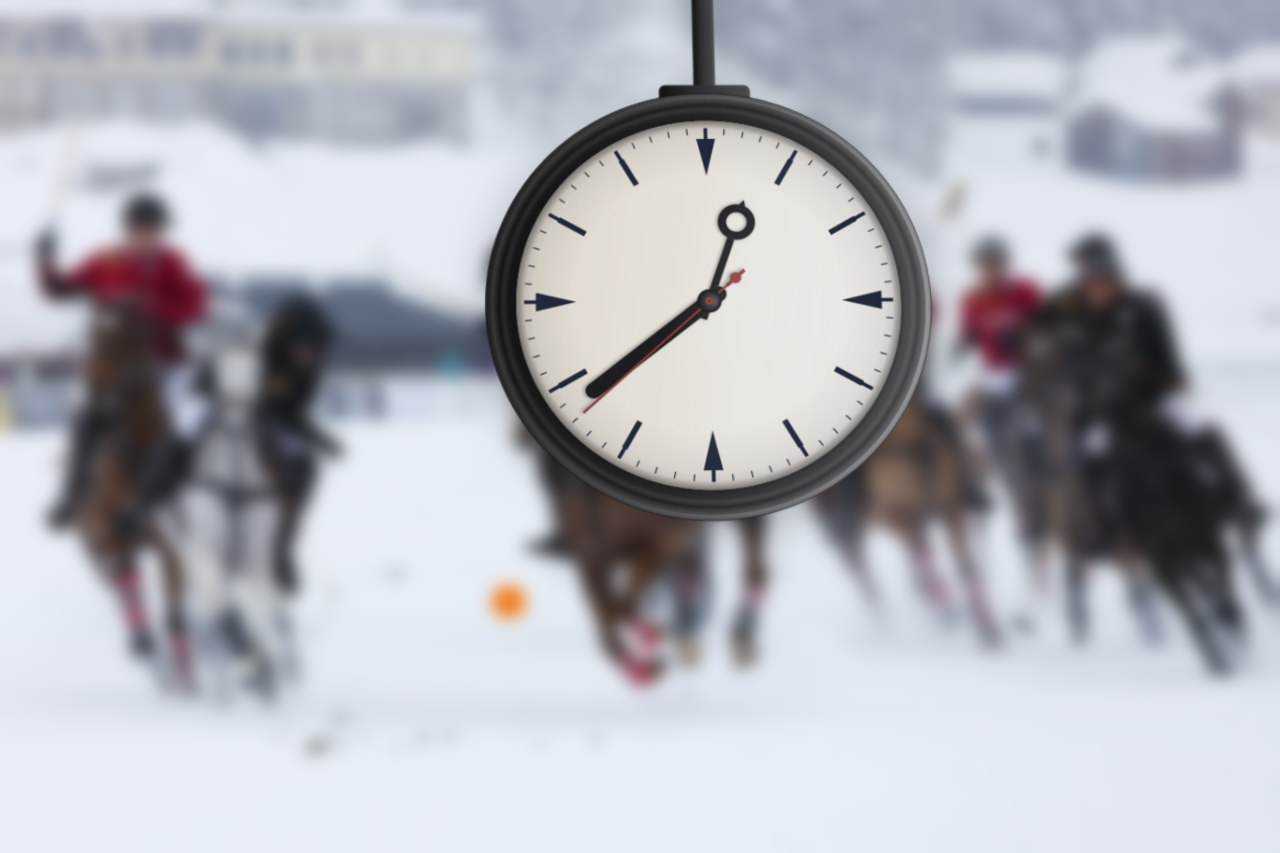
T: 12:38:38
